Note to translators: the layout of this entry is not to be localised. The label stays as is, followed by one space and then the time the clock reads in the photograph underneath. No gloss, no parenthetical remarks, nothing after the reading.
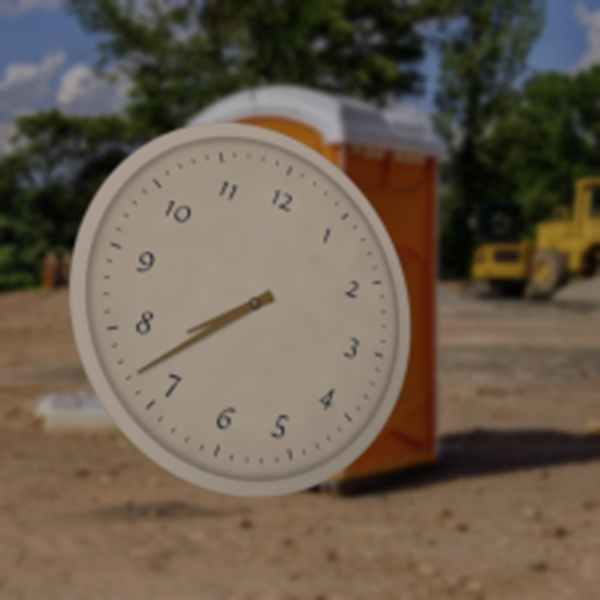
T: 7:37
